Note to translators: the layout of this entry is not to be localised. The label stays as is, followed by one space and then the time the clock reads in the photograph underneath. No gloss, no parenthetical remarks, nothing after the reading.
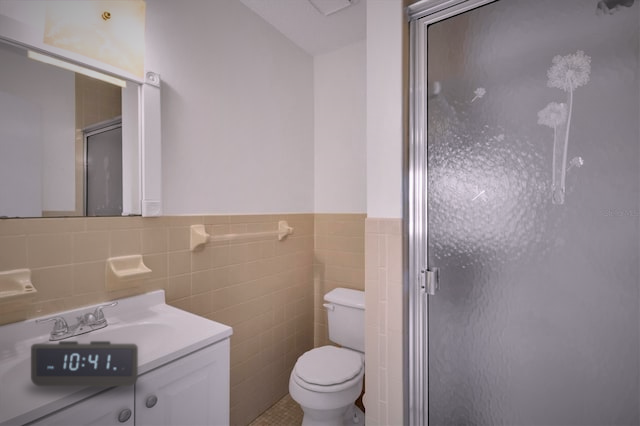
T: 10:41
